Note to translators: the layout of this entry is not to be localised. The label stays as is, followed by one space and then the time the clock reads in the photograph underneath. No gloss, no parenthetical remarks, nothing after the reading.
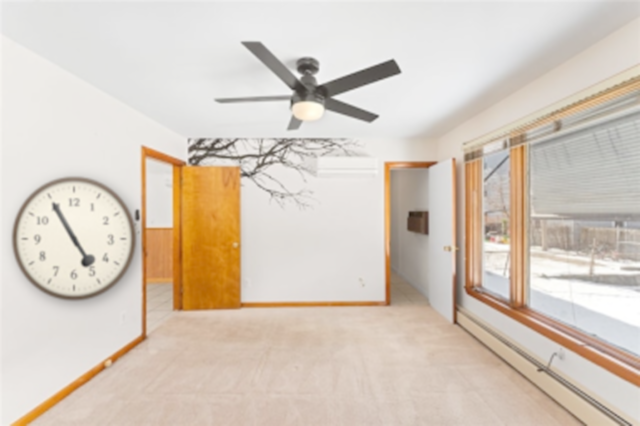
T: 4:55
